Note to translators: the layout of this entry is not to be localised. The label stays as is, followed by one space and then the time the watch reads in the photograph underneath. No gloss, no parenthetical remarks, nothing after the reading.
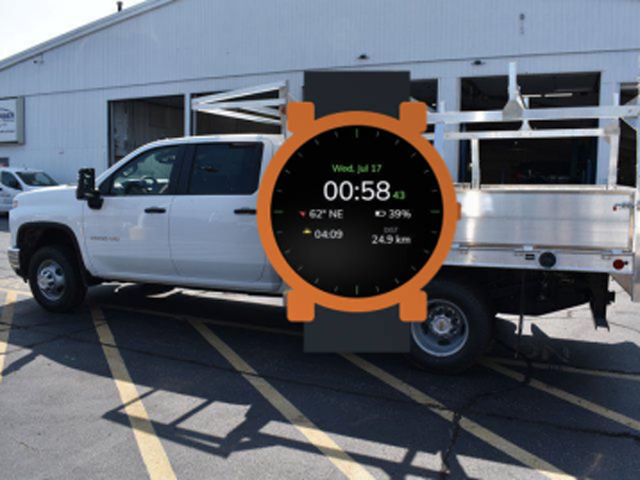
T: 0:58
